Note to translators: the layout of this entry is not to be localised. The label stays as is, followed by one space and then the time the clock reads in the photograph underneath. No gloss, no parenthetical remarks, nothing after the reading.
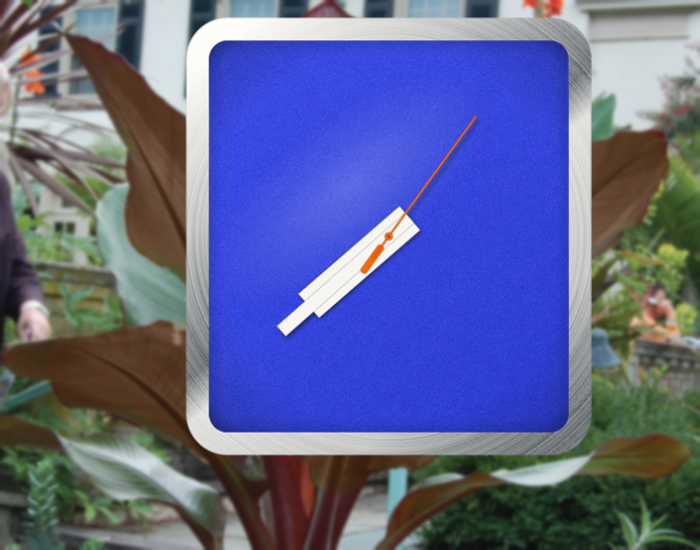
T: 7:38:06
